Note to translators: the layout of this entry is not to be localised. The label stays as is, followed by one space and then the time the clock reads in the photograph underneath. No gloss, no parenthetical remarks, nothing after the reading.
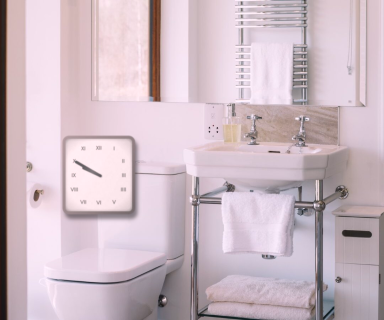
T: 9:50
